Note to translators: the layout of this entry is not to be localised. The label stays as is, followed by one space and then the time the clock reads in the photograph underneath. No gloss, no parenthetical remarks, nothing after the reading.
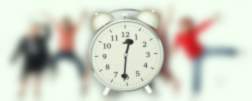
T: 12:31
